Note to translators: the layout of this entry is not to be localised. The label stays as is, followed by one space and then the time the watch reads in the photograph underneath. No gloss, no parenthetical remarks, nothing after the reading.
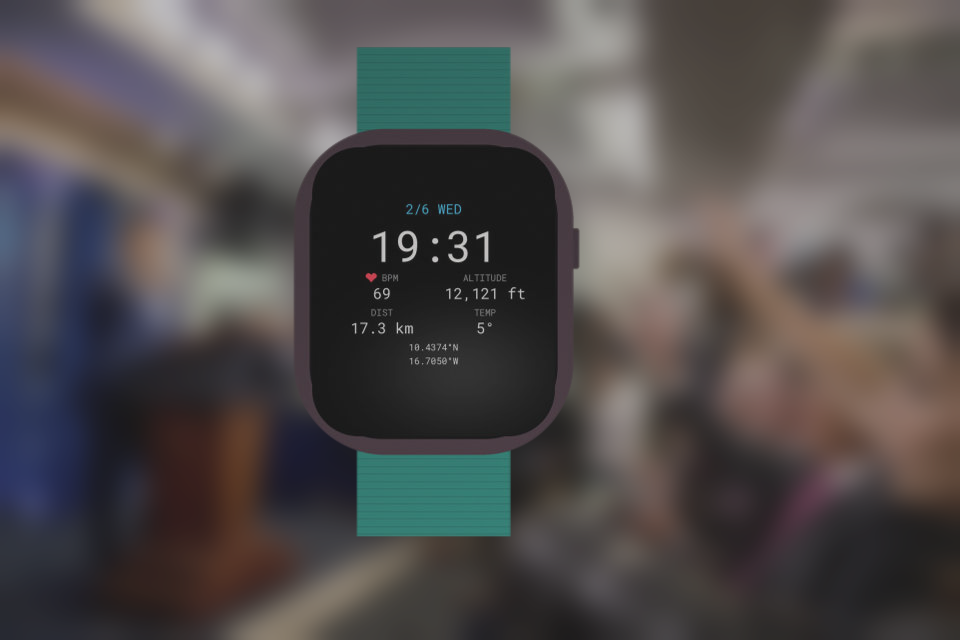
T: 19:31
